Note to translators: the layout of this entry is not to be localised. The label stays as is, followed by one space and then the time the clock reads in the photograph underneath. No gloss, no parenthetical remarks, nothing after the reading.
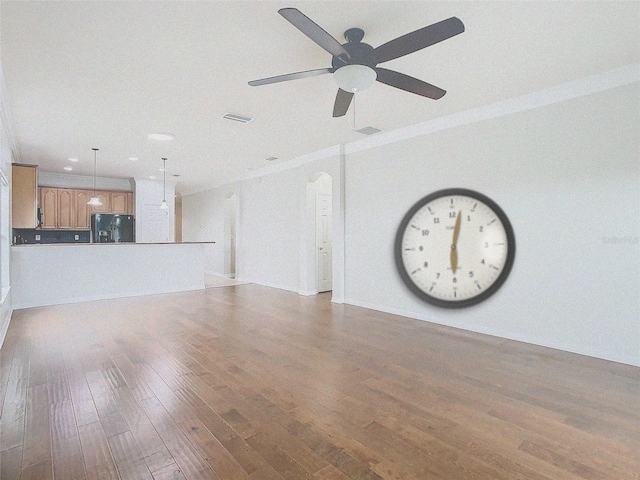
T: 6:02
